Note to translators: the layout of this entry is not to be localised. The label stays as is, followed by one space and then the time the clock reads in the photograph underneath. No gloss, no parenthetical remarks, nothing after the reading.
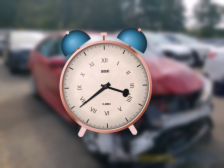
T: 3:39
